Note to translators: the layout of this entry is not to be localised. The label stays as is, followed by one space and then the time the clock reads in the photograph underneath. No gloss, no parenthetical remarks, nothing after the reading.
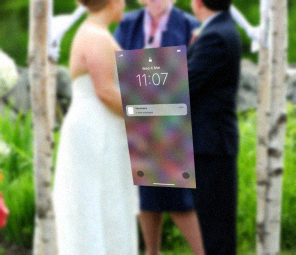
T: 11:07
